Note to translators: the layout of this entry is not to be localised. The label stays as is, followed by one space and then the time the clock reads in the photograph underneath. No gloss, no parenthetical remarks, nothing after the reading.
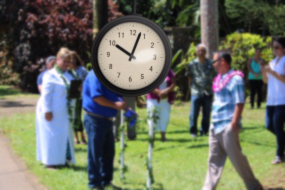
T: 10:03
